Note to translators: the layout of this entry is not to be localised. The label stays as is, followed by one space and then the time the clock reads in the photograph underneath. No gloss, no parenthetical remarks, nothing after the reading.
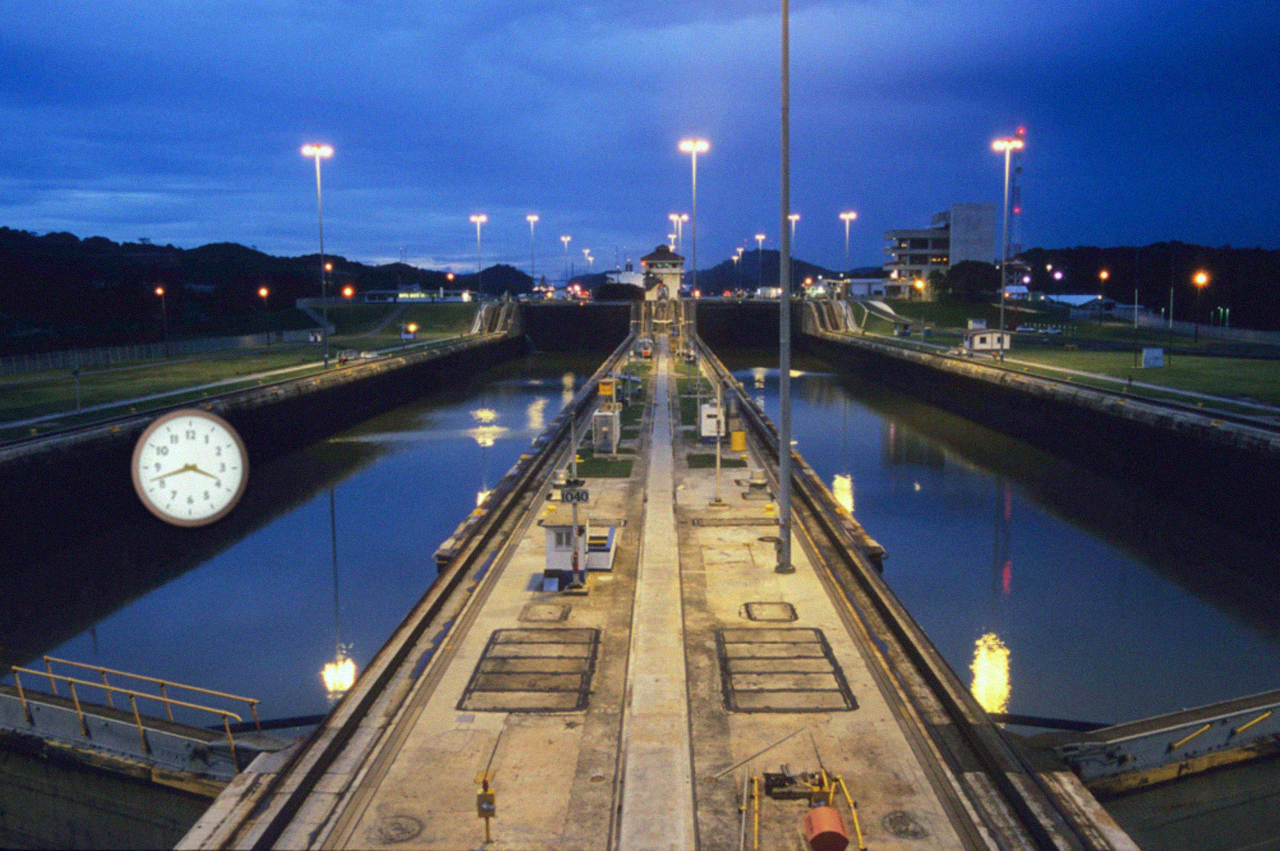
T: 3:42
